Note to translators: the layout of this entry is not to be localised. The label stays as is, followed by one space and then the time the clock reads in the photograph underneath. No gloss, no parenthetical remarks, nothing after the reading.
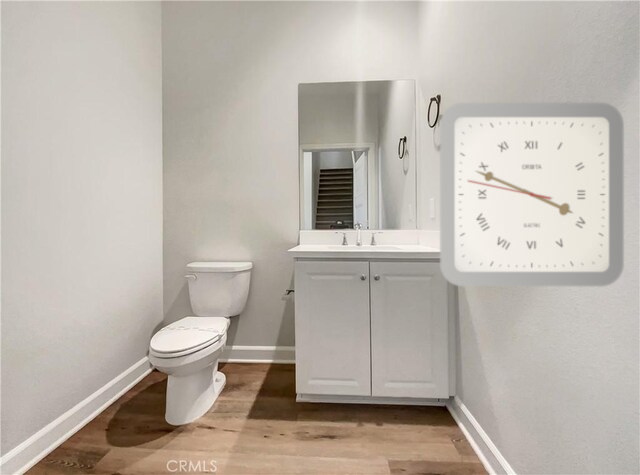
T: 3:48:47
